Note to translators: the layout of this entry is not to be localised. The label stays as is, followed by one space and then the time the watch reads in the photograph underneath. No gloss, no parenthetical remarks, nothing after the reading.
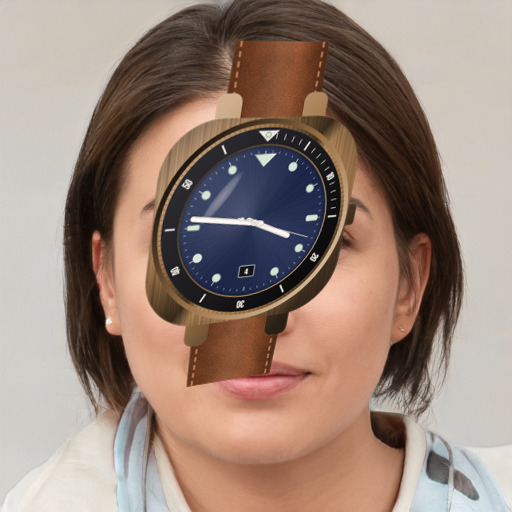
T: 3:46:18
